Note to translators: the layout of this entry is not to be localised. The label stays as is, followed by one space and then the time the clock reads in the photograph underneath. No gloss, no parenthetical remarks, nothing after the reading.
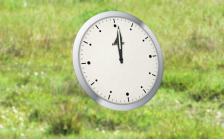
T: 12:01
